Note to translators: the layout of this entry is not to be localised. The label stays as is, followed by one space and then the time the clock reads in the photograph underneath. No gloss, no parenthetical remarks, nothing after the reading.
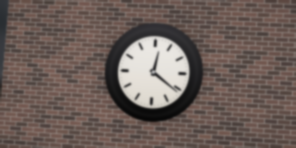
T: 12:21
